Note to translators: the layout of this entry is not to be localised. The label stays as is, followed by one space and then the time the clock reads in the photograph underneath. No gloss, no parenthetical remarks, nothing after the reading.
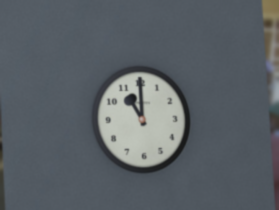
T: 11:00
